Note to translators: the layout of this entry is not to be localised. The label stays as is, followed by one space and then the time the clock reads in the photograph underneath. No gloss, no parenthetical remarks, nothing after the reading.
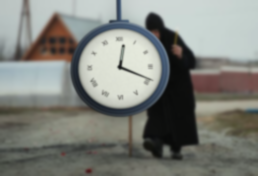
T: 12:19
